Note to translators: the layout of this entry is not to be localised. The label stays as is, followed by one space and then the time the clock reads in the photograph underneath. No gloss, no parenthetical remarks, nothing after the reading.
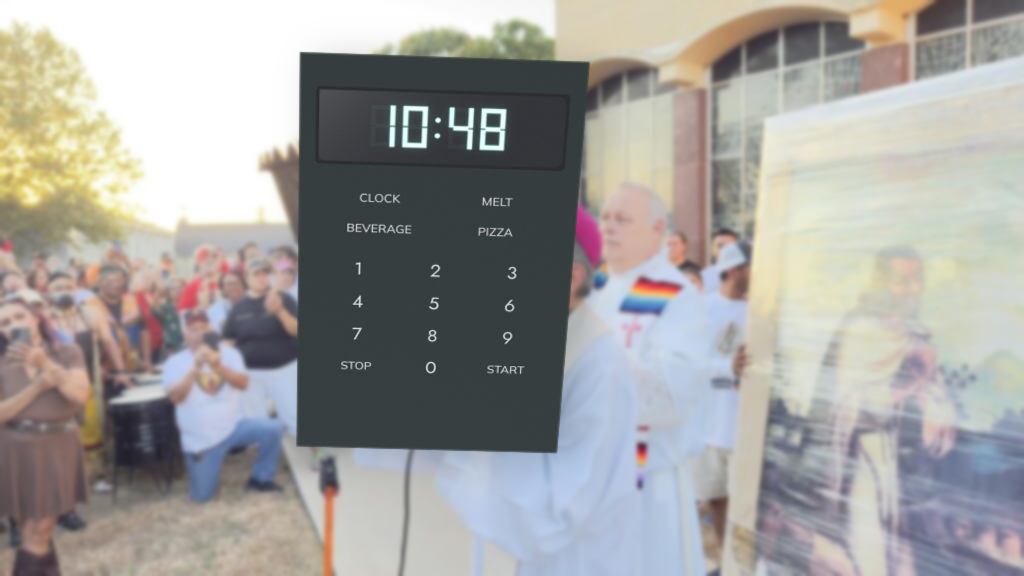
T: 10:48
